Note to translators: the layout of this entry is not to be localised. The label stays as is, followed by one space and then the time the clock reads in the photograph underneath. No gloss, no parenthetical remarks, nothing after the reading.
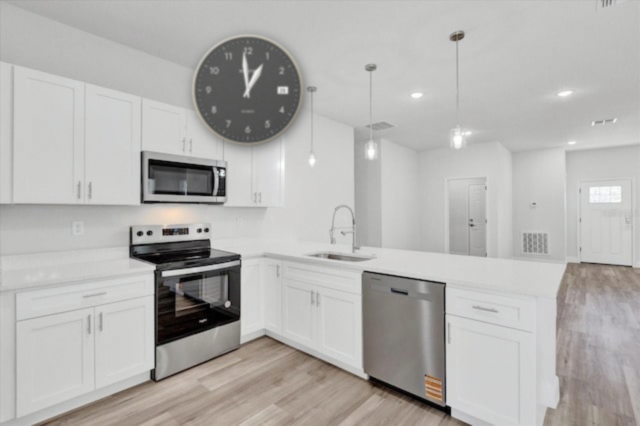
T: 12:59
